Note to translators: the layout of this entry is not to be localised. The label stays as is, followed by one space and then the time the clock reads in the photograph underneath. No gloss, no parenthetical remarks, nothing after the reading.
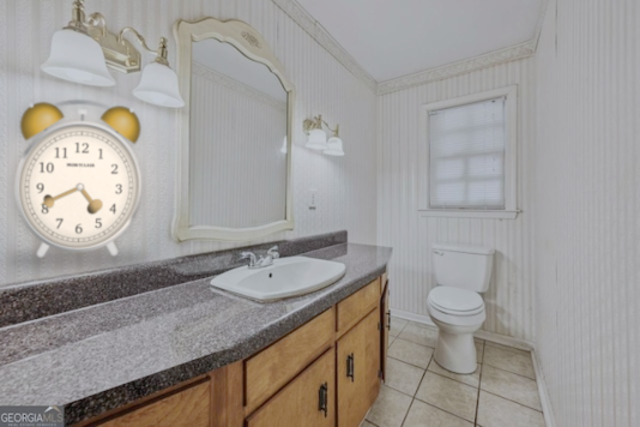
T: 4:41
